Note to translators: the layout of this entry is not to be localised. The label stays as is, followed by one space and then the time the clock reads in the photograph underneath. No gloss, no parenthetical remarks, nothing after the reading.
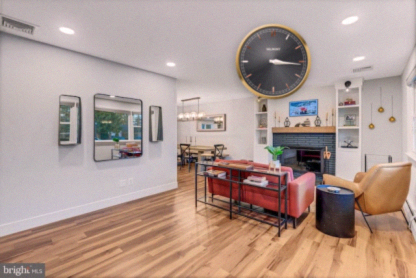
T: 3:16
